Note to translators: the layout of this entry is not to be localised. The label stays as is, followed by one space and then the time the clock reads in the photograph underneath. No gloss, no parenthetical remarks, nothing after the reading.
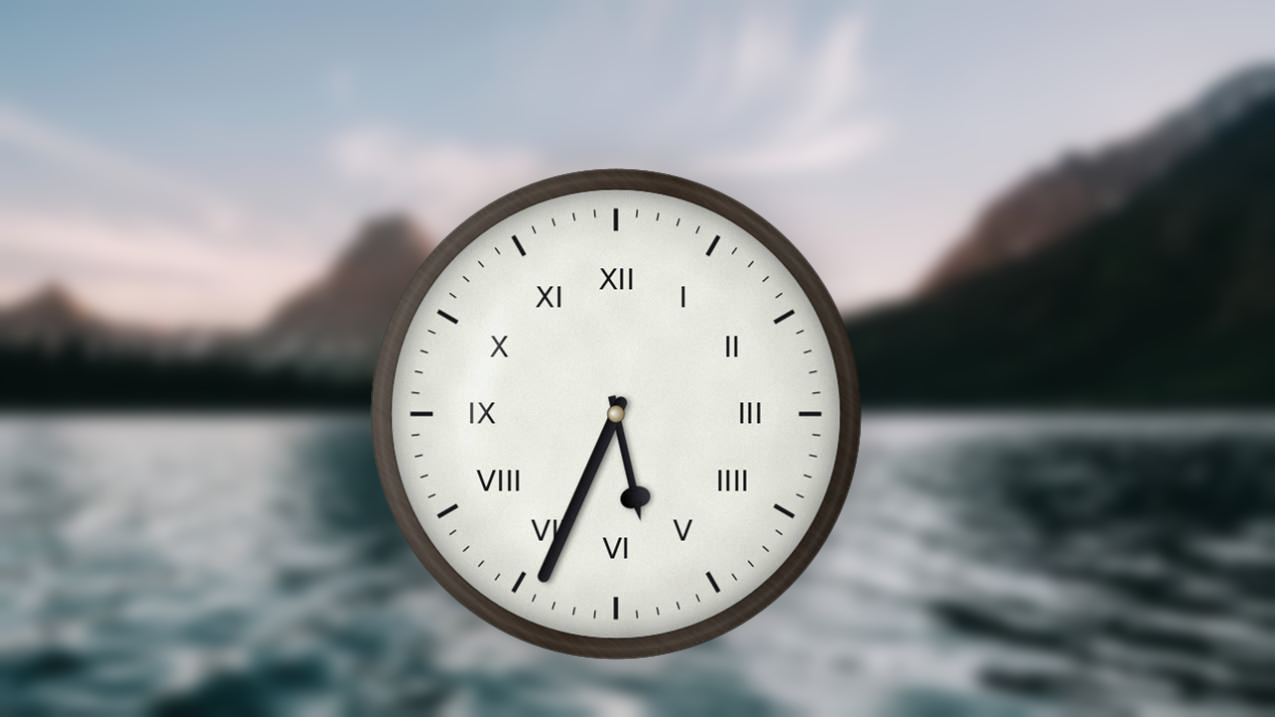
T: 5:34
